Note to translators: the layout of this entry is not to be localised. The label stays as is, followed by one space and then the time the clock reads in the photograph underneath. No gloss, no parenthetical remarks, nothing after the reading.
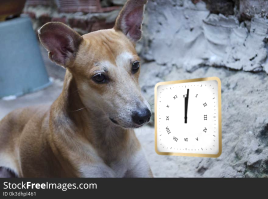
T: 12:01
